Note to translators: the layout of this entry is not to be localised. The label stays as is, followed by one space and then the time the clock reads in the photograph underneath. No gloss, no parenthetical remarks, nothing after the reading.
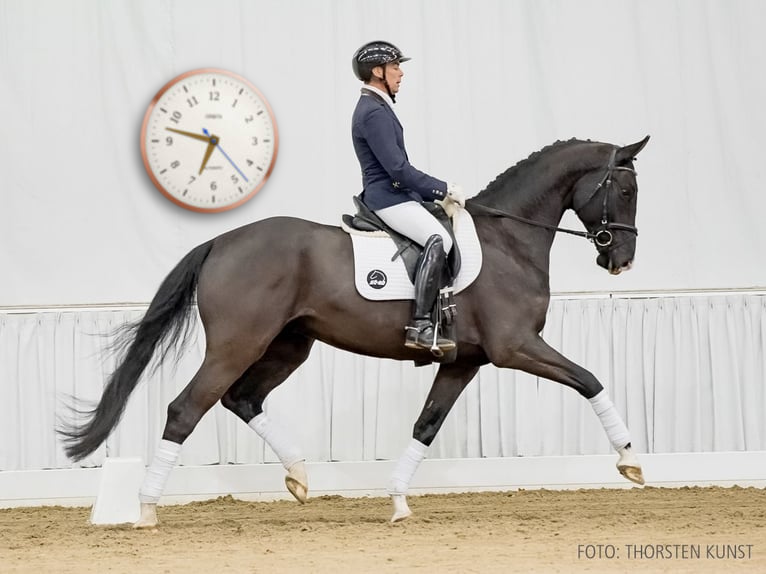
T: 6:47:23
